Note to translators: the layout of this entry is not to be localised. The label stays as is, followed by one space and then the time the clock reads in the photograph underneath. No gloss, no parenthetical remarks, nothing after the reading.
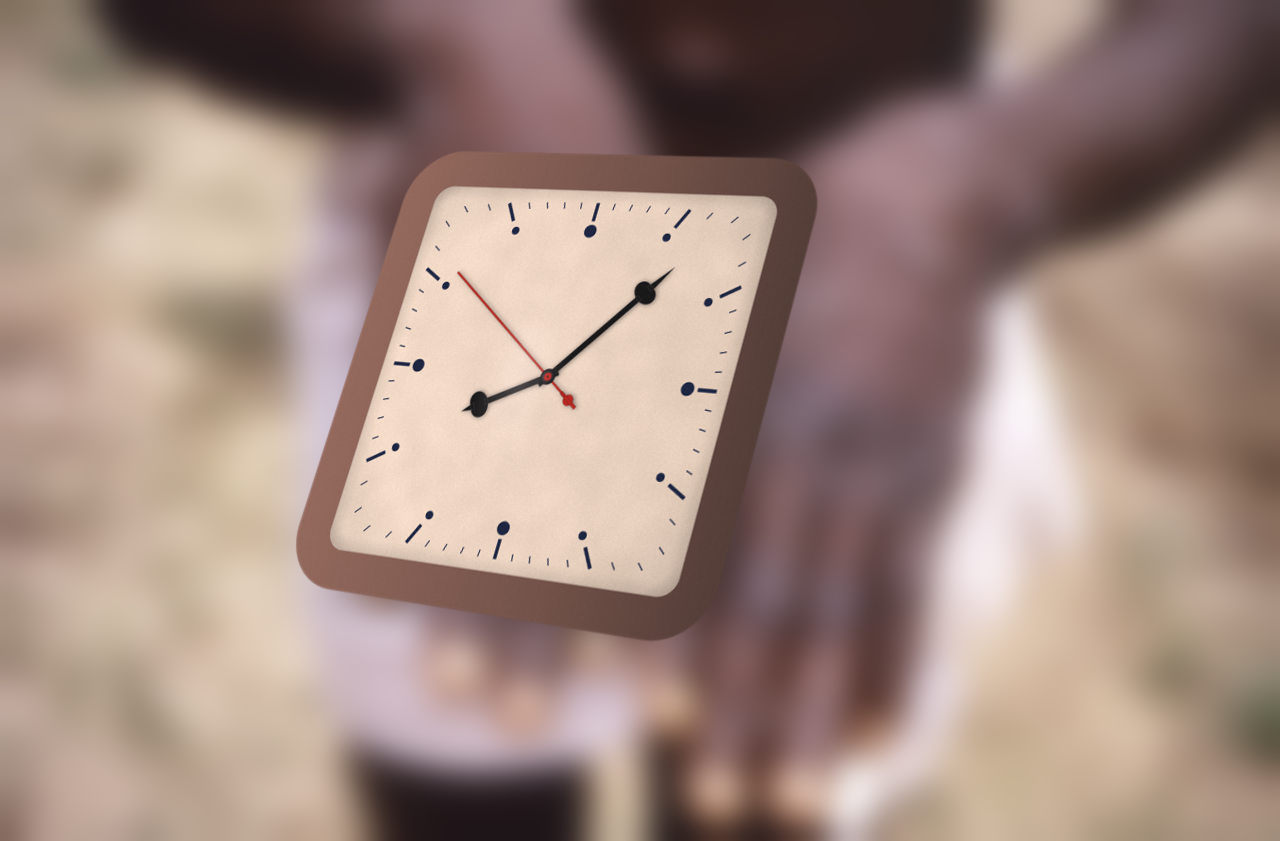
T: 8:06:51
